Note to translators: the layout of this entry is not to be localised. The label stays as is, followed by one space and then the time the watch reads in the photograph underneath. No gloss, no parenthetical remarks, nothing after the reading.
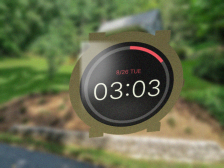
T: 3:03
